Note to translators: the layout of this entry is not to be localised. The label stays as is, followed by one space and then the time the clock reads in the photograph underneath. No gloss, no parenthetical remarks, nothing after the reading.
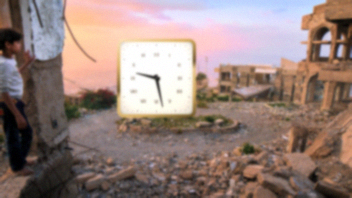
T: 9:28
